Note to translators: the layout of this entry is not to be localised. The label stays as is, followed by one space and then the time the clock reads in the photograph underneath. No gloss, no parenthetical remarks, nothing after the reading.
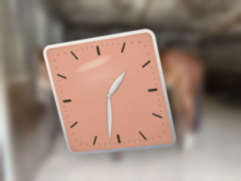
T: 1:32
